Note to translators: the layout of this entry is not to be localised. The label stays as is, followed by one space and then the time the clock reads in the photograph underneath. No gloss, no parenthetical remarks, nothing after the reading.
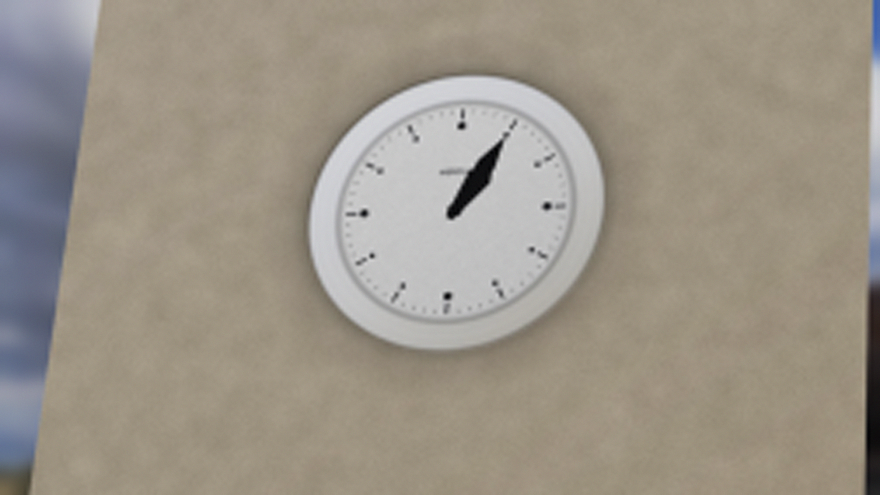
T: 1:05
